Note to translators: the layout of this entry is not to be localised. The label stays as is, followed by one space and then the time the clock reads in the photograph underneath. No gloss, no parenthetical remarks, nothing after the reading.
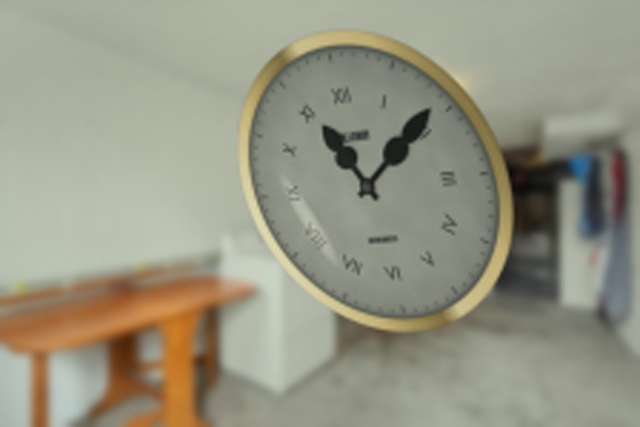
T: 11:09
